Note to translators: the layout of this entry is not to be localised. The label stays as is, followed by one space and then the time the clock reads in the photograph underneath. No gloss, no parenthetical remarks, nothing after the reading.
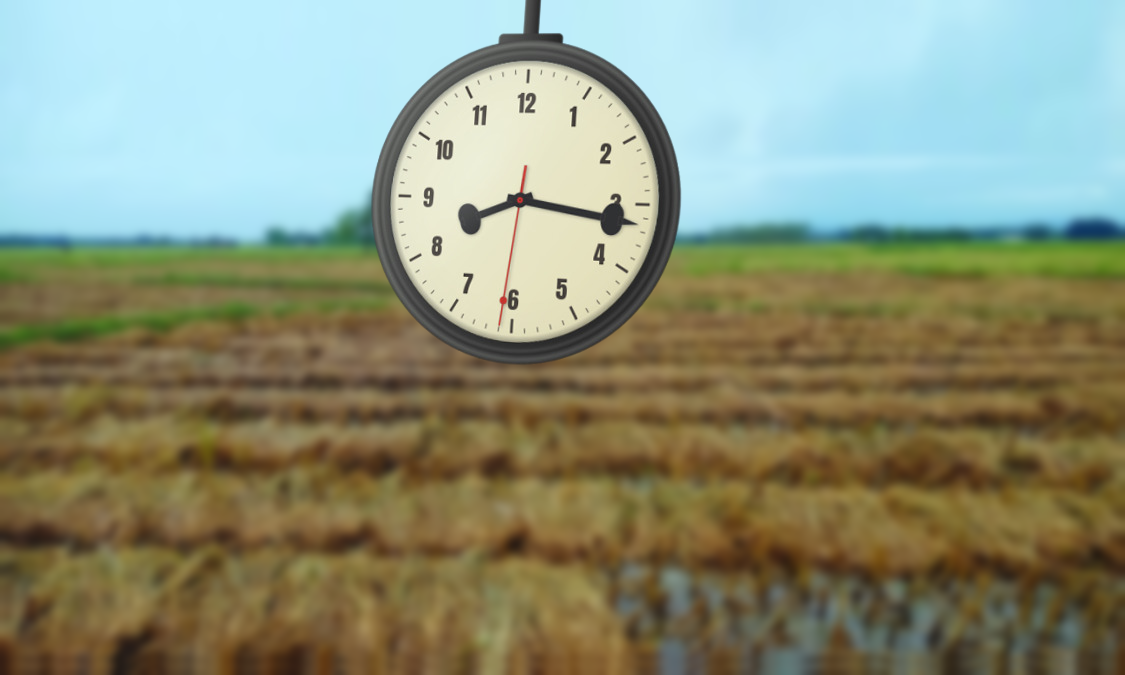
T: 8:16:31
